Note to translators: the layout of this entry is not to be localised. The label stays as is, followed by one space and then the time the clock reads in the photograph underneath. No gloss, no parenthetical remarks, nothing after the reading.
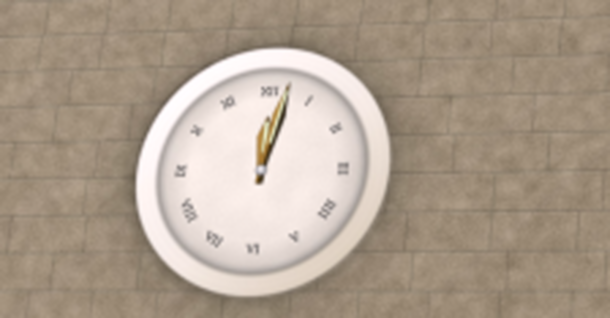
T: 12:02
